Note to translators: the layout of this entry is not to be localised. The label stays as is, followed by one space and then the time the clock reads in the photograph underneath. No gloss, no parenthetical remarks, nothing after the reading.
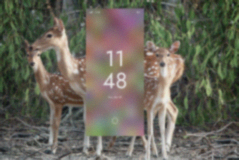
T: 11:48
